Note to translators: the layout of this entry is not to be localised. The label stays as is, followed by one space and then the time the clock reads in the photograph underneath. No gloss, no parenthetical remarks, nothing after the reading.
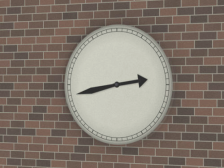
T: 2:43
